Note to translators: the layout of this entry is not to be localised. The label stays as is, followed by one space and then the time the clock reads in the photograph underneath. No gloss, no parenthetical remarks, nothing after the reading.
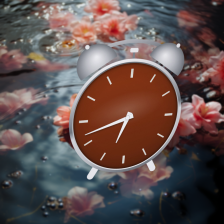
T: 6:42
